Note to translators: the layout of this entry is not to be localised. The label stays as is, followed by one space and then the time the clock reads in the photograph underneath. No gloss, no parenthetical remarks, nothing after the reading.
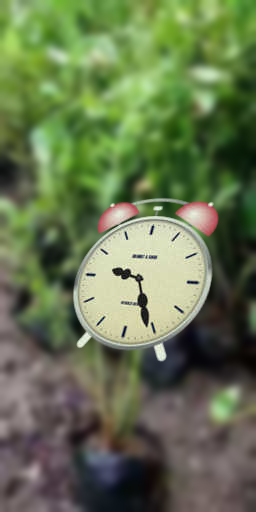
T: 9:26
